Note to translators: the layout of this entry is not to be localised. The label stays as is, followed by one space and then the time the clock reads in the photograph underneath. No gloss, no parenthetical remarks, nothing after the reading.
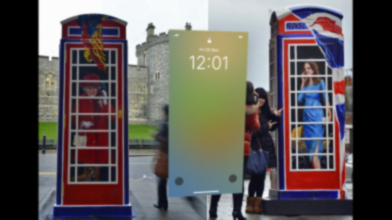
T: 12:01
